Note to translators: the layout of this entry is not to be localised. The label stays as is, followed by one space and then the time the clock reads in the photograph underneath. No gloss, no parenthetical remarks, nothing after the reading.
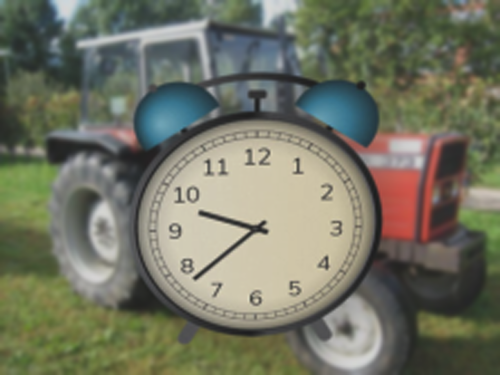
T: 9:38
